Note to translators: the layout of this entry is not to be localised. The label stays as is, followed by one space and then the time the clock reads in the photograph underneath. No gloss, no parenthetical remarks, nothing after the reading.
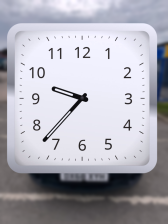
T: 9:37
